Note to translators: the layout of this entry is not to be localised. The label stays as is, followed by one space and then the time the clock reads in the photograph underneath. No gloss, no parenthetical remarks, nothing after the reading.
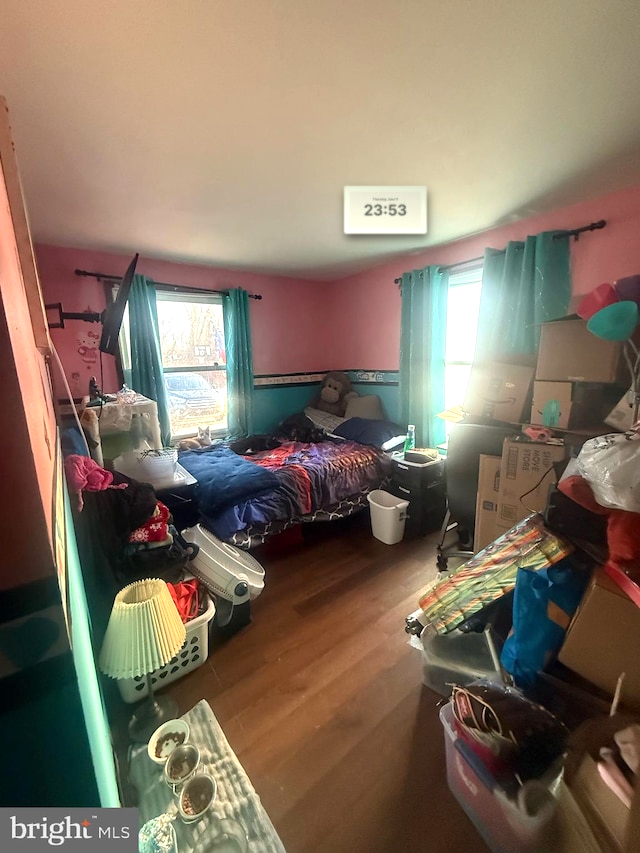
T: 23:53
